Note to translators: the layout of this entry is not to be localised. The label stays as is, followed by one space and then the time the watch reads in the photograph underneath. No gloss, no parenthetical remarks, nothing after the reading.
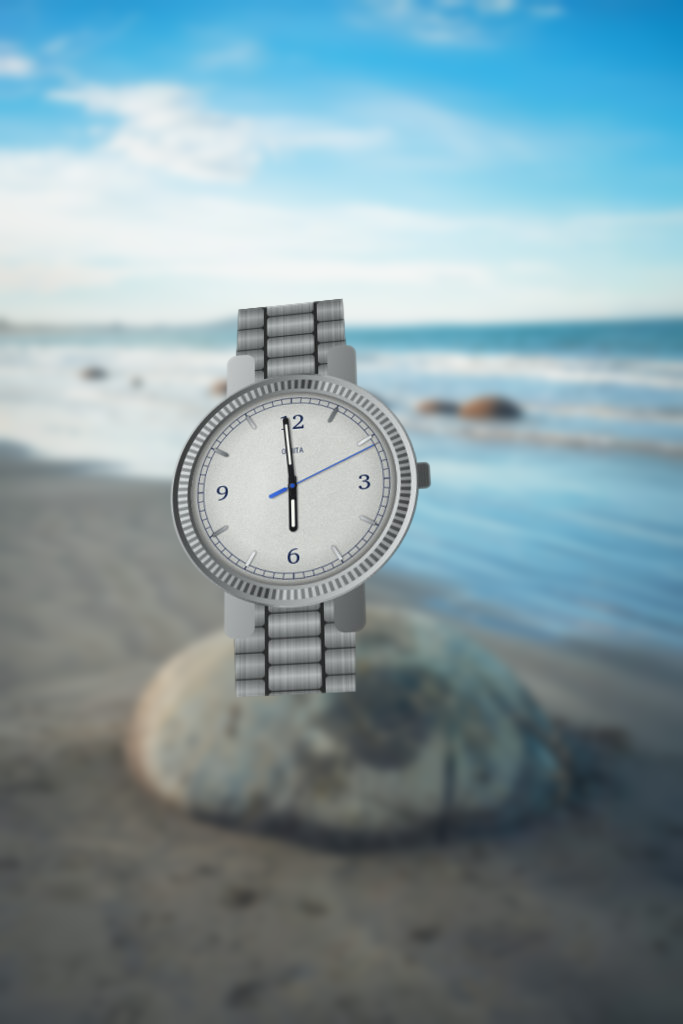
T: 5:59:11
